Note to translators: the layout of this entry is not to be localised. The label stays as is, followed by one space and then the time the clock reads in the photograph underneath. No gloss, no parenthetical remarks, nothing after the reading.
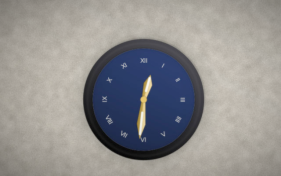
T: 12:31
